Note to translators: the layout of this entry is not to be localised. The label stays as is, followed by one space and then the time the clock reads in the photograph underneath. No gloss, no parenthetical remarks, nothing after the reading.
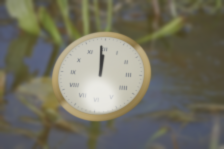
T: 11:59
